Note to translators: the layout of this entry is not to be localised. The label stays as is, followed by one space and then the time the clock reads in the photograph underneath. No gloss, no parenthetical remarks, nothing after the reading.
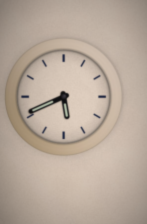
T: 5:41
